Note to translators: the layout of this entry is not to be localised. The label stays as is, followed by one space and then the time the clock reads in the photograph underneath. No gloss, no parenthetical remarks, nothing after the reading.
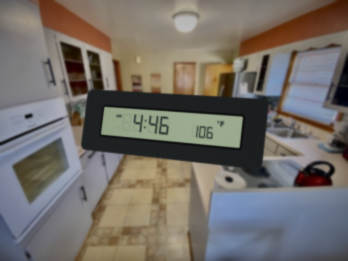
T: 4:46
